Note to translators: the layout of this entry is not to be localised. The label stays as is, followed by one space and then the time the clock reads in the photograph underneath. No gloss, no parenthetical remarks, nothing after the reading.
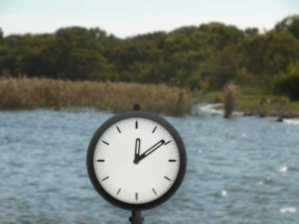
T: 12:09
